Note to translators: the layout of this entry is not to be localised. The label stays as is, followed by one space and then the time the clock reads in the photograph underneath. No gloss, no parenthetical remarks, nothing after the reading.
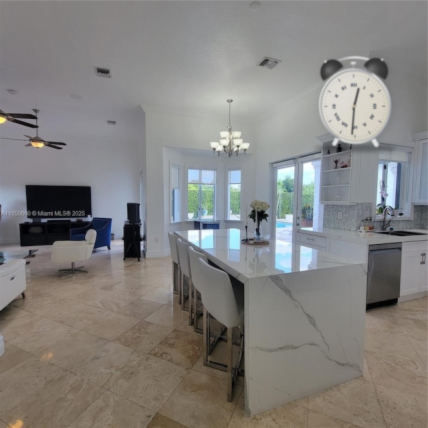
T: 12:31
